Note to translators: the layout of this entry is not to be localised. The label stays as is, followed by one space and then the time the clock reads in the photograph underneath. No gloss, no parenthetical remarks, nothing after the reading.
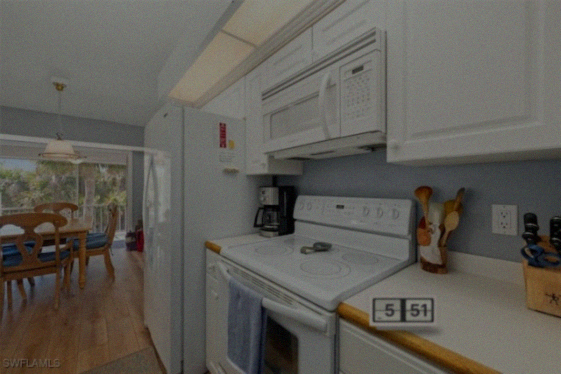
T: 5:51
